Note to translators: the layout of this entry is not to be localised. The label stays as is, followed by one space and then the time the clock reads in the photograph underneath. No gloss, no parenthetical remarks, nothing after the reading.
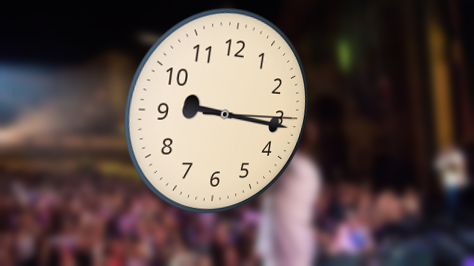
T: 9:16:15
